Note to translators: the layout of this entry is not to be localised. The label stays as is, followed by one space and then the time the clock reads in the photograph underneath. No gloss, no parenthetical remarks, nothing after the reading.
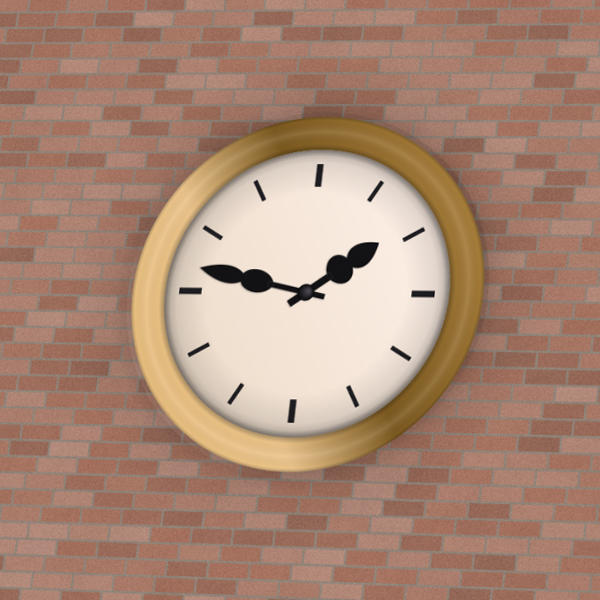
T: 1:47
